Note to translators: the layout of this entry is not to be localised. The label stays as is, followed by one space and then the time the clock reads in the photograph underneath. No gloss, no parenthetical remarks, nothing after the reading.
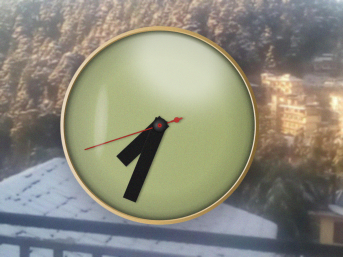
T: 7:33:42
